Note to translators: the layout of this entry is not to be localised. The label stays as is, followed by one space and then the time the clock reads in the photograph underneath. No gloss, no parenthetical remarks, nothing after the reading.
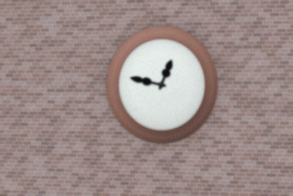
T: 12:47
